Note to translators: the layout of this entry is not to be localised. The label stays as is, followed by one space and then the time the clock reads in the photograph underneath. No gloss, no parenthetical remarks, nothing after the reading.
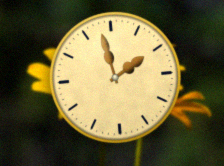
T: 1:58
